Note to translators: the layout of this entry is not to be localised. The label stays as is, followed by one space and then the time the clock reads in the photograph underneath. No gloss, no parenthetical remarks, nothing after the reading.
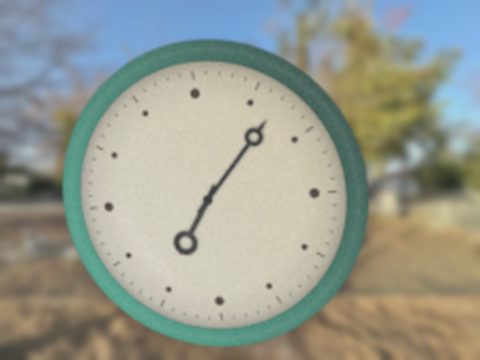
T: 7:07
